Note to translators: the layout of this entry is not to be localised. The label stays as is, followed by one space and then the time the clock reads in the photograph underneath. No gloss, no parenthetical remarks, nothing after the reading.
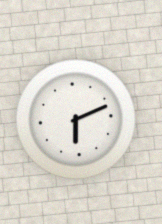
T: 6:12
